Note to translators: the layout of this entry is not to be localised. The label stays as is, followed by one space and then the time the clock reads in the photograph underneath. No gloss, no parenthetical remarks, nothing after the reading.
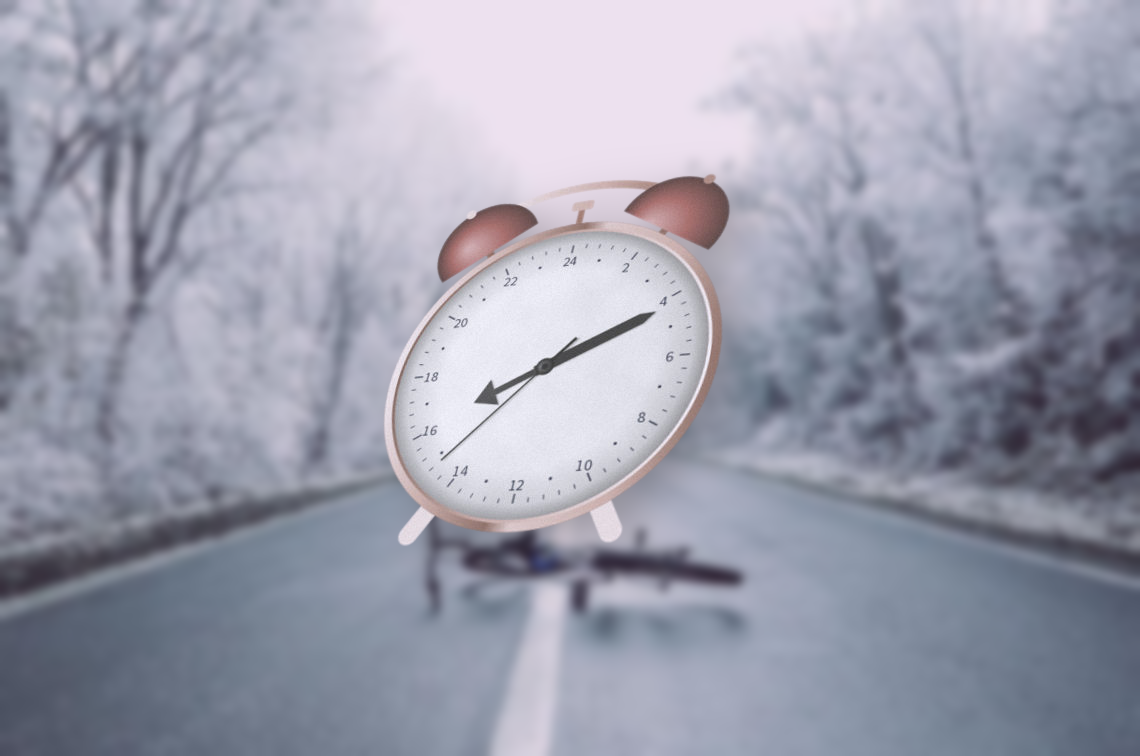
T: 16:10:37
